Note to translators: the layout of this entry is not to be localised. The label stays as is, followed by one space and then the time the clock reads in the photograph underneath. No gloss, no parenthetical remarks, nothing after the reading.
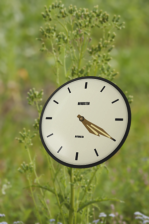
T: 4:20
